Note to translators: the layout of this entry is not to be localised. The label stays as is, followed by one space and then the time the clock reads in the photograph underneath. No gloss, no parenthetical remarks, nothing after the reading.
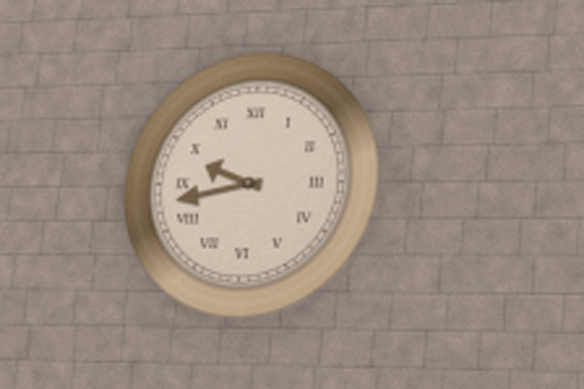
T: 9:43
